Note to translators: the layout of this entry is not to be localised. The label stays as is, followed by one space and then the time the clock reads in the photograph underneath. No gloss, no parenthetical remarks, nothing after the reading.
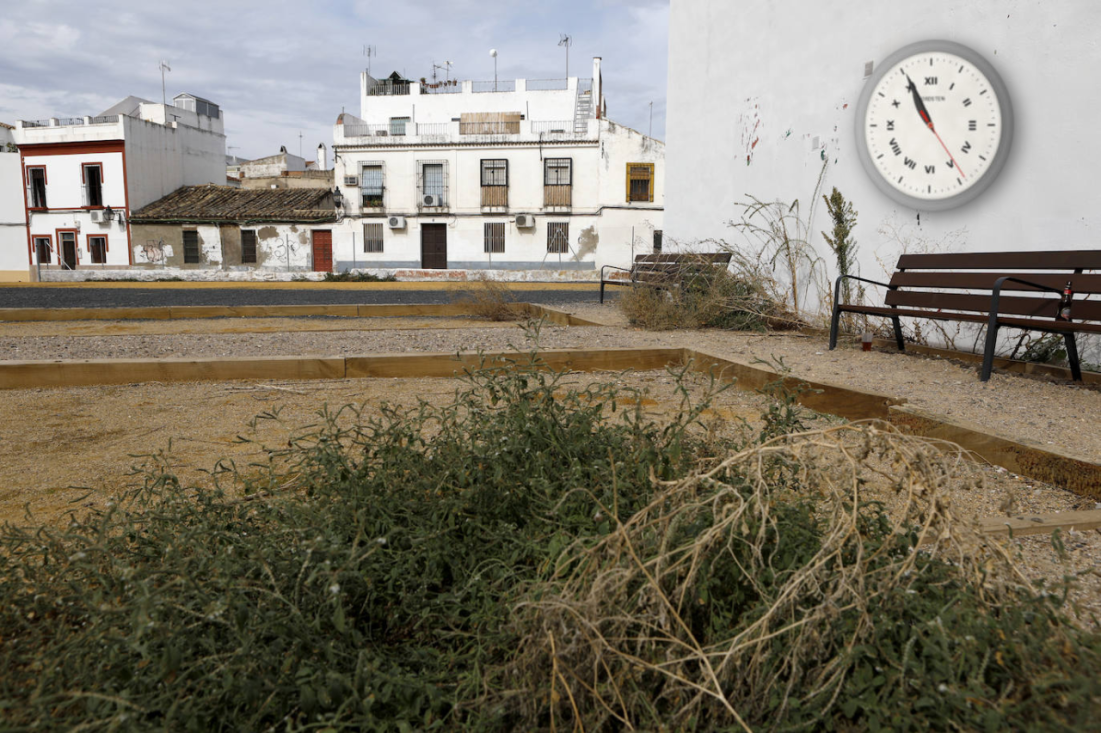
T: 10:55:24
